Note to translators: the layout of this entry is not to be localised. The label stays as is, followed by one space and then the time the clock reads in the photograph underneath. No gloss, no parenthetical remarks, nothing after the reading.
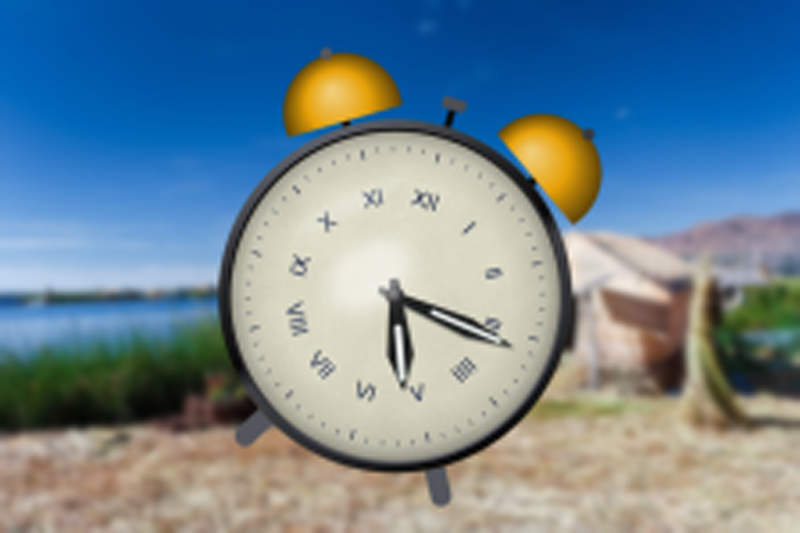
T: 5:16
